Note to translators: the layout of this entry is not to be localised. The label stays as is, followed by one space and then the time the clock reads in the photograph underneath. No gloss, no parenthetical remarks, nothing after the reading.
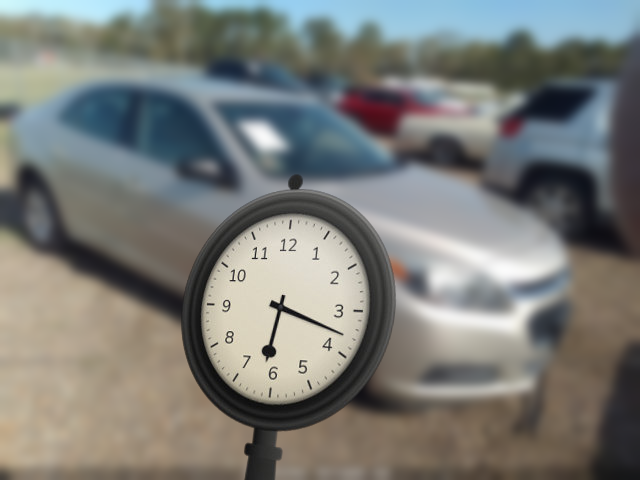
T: 6:18
